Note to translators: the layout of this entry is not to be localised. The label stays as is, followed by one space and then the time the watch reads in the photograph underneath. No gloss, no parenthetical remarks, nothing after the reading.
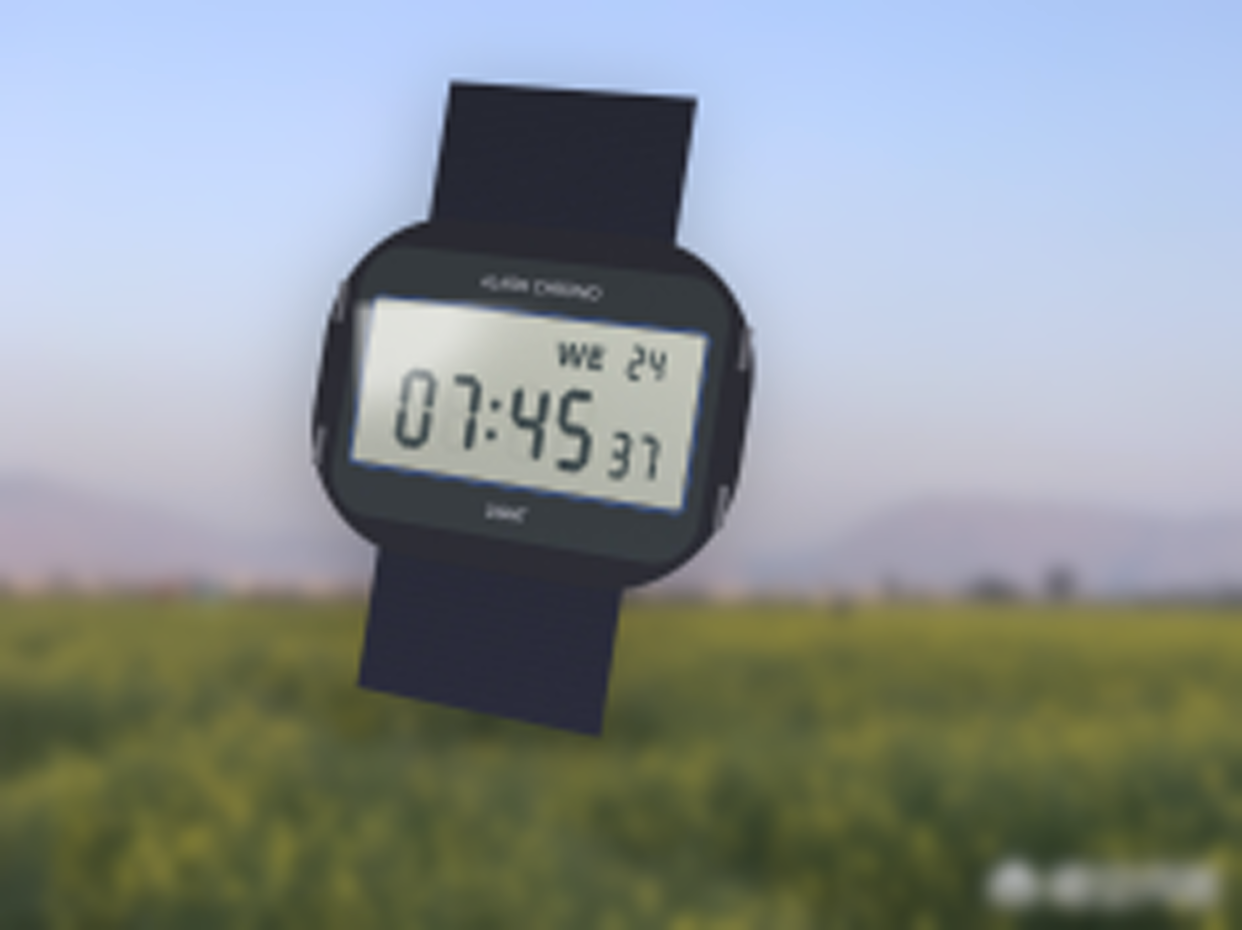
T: 7:45:37
